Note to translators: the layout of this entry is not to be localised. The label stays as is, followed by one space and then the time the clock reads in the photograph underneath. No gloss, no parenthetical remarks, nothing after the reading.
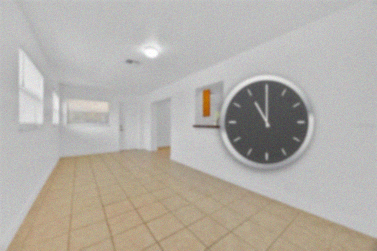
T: 11:00
